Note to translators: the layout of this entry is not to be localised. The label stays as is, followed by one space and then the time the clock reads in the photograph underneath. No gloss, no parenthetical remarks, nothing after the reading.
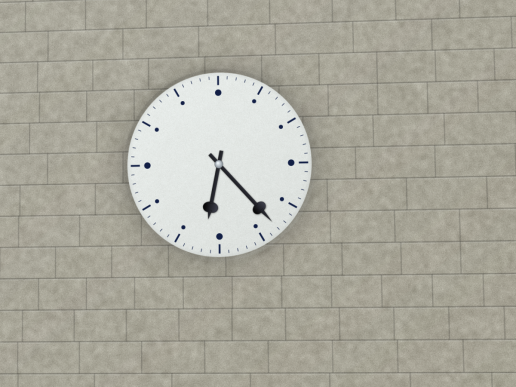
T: 6:23
